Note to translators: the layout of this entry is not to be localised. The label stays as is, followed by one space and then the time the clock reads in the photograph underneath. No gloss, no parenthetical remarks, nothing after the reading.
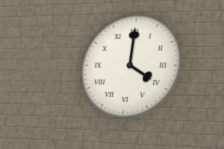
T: 4:00
